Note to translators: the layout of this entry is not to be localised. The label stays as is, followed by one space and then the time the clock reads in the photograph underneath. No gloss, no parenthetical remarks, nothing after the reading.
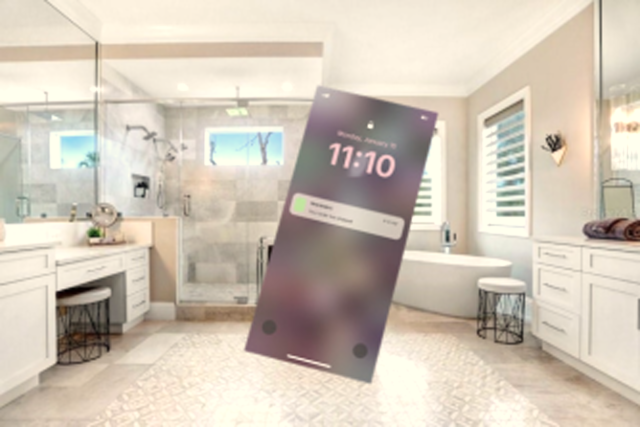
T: 11:10
